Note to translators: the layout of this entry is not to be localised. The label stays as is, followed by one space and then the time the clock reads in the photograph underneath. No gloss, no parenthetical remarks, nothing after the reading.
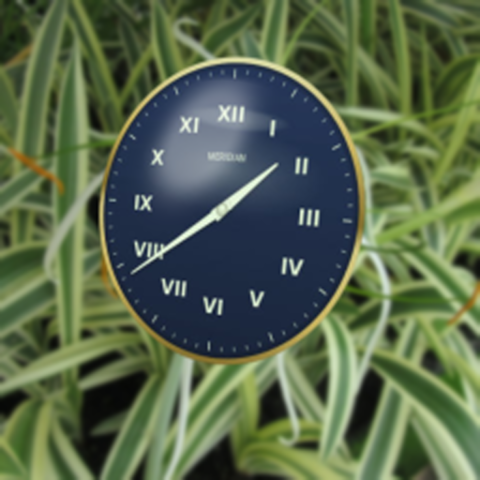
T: 1:39
